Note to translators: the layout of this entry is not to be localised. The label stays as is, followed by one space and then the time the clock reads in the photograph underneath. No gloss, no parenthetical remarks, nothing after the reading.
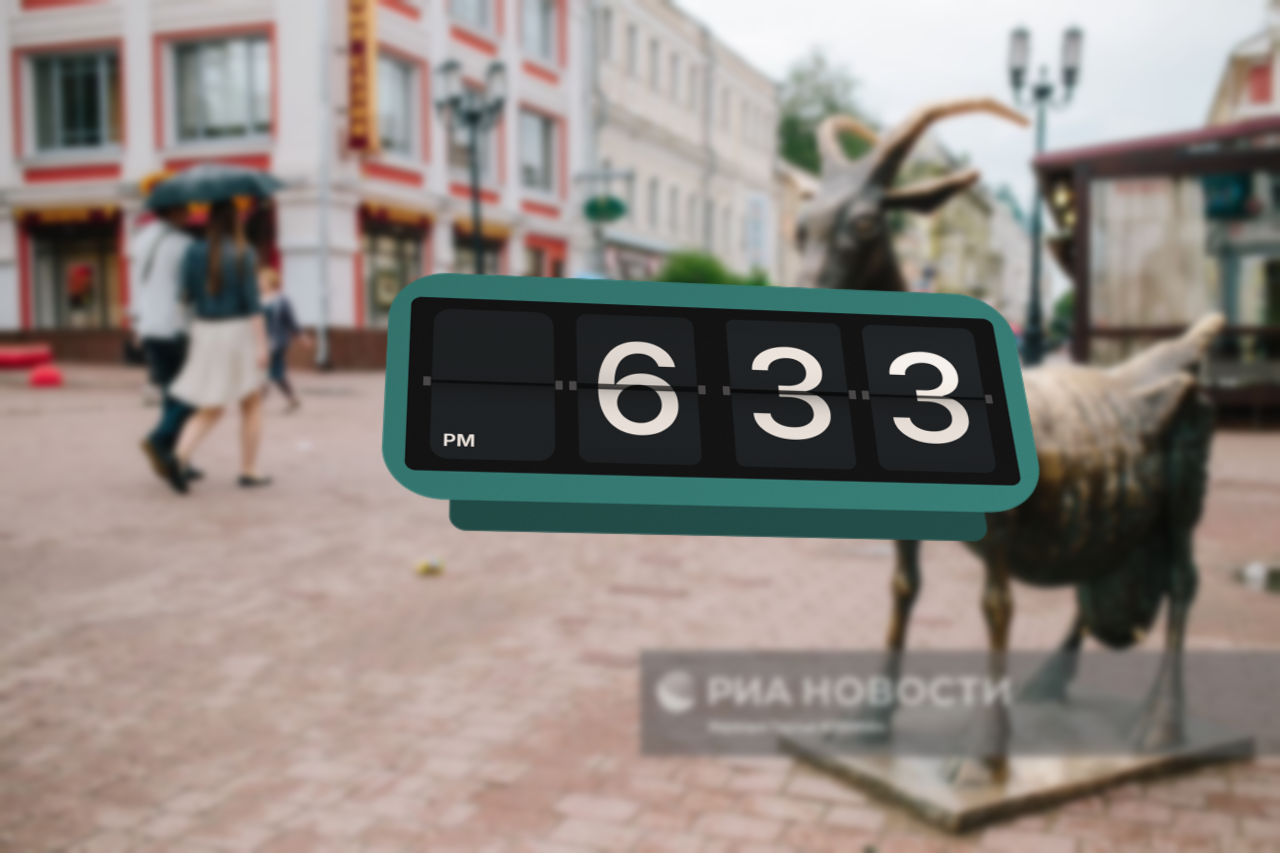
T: 6:33
